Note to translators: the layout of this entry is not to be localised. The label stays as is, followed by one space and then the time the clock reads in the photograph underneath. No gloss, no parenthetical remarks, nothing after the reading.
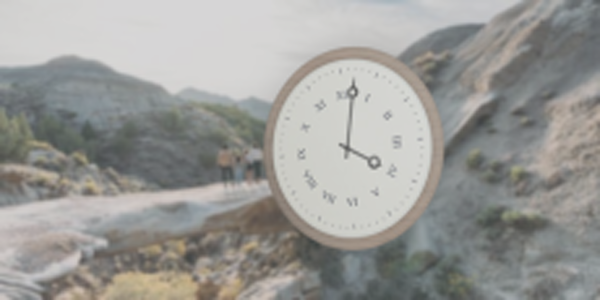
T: 4:02
